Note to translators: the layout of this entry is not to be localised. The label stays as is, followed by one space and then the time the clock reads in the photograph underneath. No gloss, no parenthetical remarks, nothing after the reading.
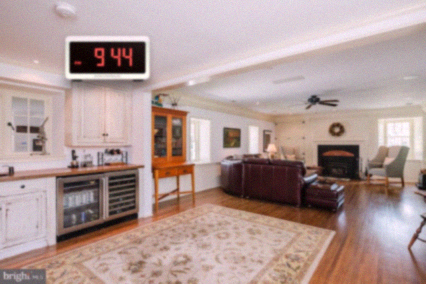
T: 9:44
